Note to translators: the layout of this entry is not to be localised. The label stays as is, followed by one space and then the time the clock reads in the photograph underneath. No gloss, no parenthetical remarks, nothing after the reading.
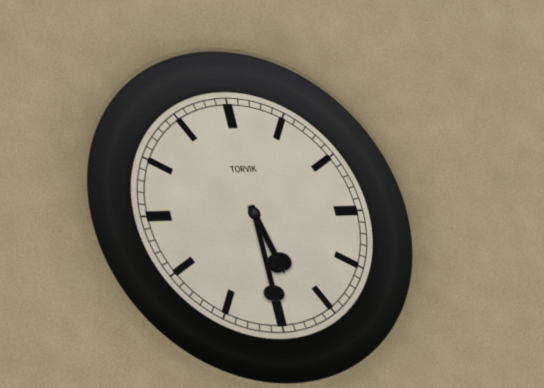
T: 5:30
